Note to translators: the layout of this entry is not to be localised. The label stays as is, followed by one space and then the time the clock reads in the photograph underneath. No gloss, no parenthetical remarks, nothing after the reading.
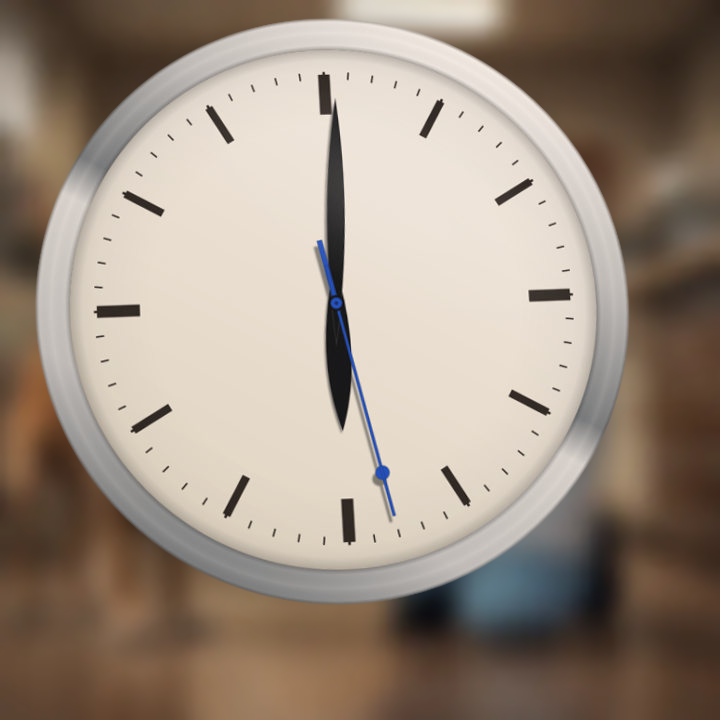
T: 6:00:28
